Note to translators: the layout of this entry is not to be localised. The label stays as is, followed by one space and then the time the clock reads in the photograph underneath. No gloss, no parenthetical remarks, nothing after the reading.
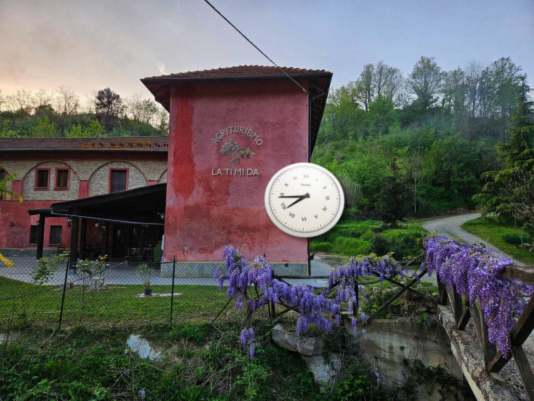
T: 7:44
